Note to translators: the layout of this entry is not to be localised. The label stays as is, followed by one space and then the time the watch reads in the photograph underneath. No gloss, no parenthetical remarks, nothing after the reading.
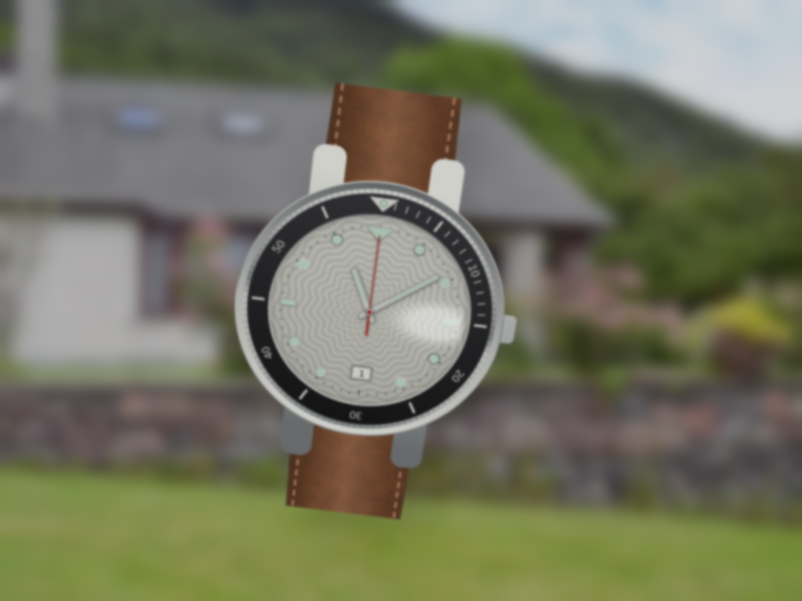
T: 11:09:00
